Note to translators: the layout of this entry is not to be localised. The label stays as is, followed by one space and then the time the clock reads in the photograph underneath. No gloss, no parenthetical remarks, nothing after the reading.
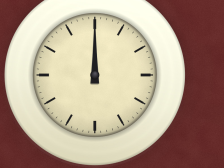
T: 12:00
